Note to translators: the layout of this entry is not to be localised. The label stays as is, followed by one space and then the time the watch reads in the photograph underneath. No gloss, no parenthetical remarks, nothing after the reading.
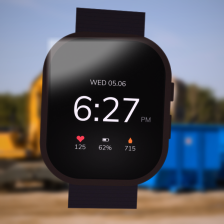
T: 6:27
